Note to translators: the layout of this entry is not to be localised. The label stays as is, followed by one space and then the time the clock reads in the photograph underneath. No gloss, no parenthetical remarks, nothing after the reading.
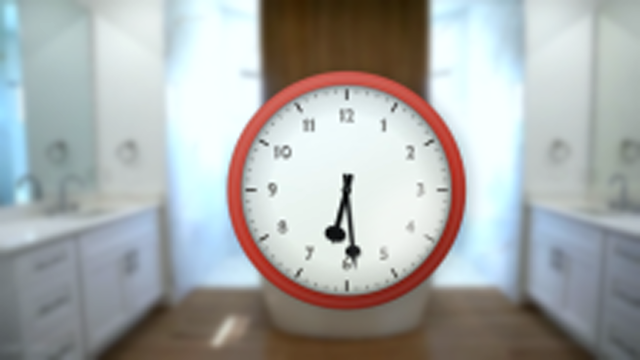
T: 6:29
